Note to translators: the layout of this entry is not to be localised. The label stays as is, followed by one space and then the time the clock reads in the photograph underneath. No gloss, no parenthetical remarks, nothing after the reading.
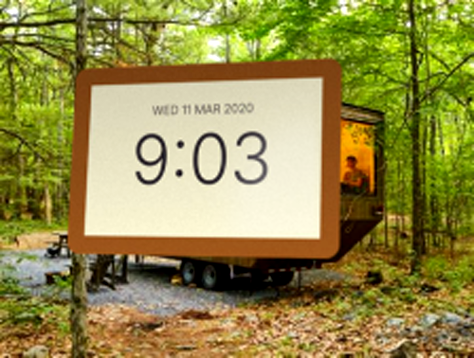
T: 9:03
